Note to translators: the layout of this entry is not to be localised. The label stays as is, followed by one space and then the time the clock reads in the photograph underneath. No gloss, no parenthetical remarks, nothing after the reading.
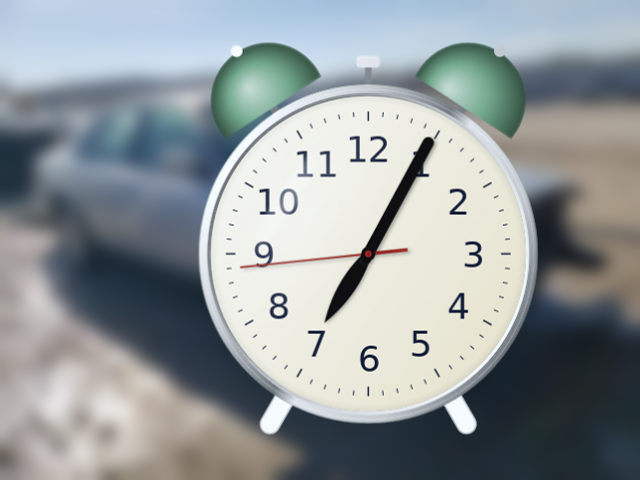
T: 7:04:44
